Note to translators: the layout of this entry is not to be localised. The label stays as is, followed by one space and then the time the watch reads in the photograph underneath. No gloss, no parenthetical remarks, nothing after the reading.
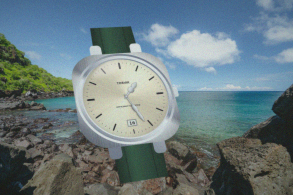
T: 1:26
